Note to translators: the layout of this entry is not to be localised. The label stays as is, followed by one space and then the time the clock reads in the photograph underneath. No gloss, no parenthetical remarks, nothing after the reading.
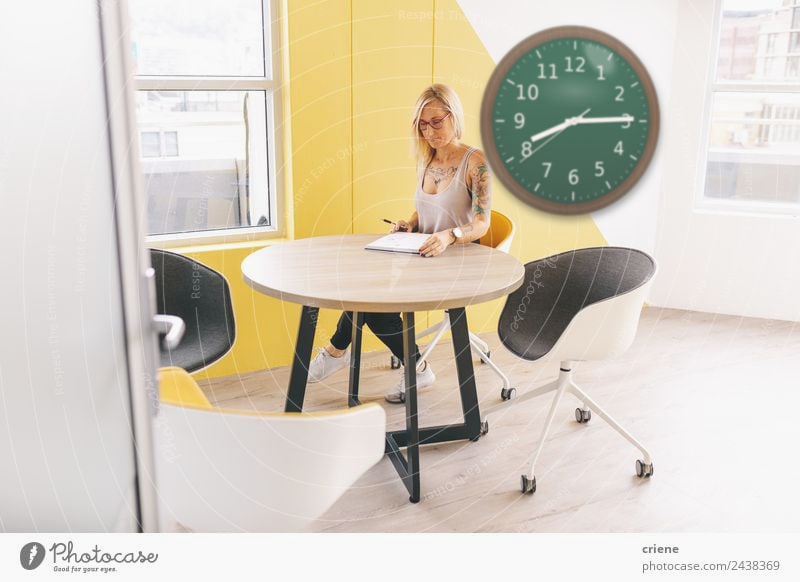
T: 8:14:39
